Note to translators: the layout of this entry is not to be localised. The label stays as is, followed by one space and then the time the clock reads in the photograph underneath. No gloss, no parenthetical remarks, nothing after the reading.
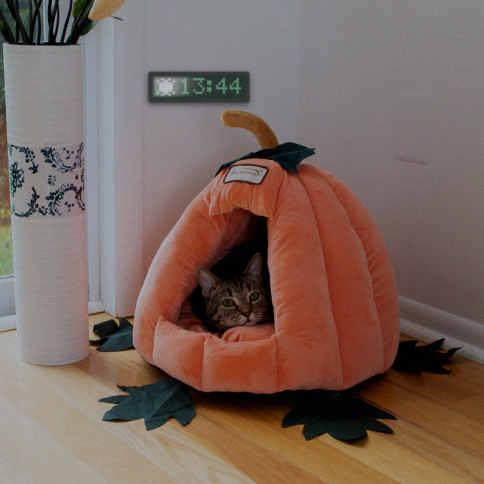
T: 13:44
